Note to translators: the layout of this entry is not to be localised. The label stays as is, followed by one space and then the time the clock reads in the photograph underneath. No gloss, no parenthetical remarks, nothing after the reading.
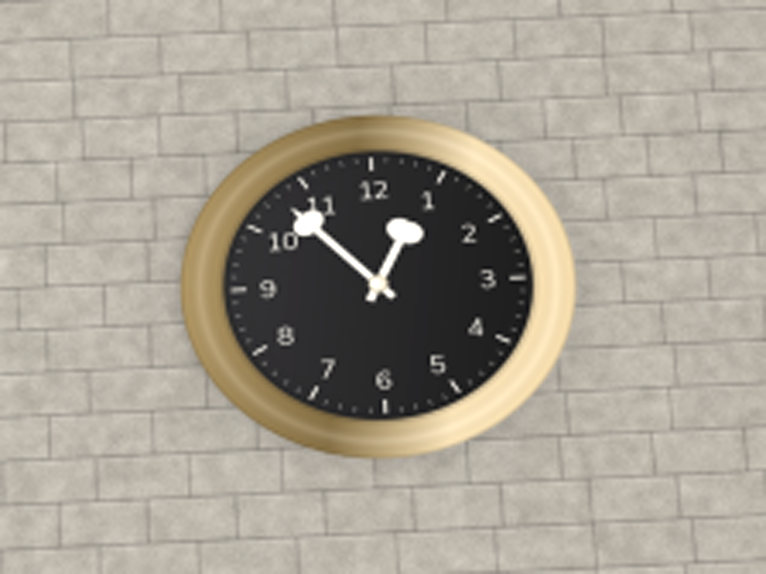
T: 12:53
